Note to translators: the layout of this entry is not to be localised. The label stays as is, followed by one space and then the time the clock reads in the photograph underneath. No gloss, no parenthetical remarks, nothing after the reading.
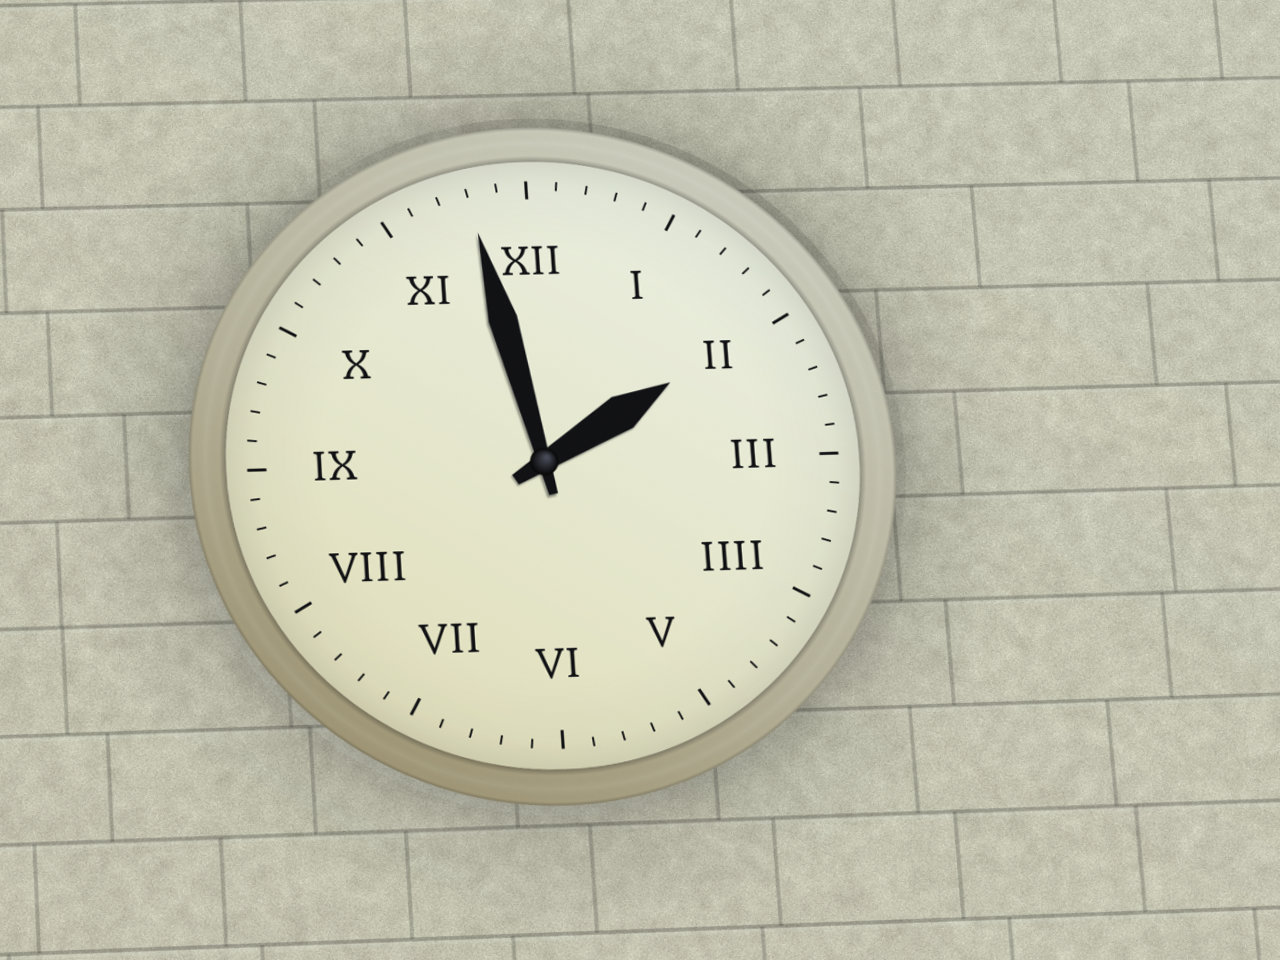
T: 1:58
